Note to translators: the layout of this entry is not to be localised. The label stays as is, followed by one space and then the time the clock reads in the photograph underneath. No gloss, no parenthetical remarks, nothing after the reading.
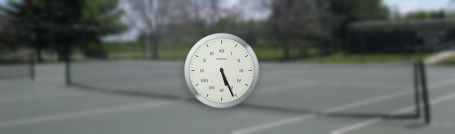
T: 5:26
